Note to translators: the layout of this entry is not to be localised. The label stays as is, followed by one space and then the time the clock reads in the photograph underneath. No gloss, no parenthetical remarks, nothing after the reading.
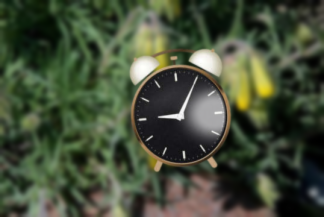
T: 9:05
